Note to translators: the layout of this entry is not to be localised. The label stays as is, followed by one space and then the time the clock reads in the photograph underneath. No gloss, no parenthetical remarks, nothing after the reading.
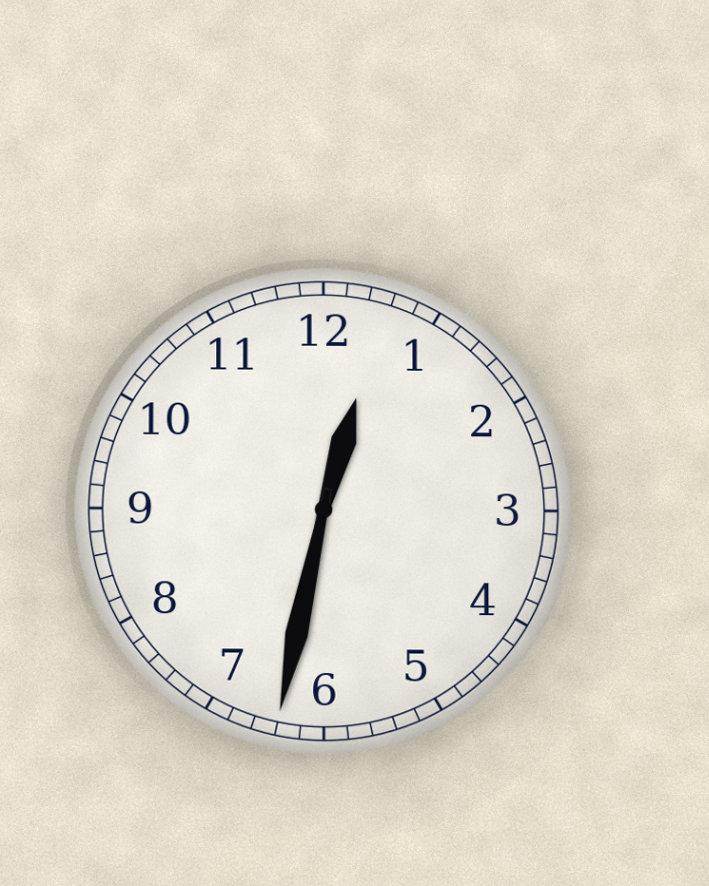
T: 12:32
